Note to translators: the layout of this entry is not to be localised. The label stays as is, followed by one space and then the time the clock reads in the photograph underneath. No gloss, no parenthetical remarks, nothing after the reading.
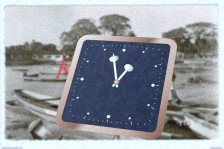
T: 12:57
